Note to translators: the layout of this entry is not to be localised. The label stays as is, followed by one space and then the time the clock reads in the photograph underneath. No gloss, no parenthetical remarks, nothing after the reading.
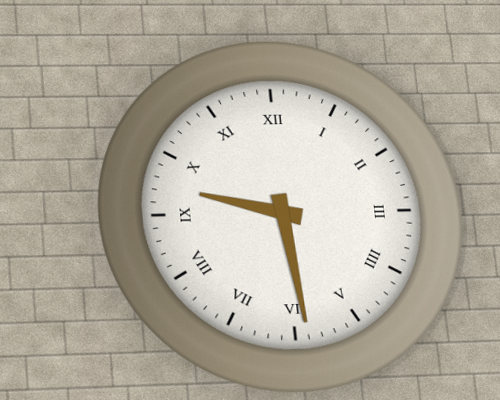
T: 9:29
